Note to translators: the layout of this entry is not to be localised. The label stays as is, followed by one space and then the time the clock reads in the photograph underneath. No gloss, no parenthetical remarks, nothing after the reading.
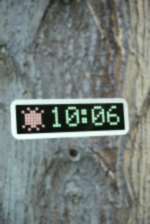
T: 10:06
